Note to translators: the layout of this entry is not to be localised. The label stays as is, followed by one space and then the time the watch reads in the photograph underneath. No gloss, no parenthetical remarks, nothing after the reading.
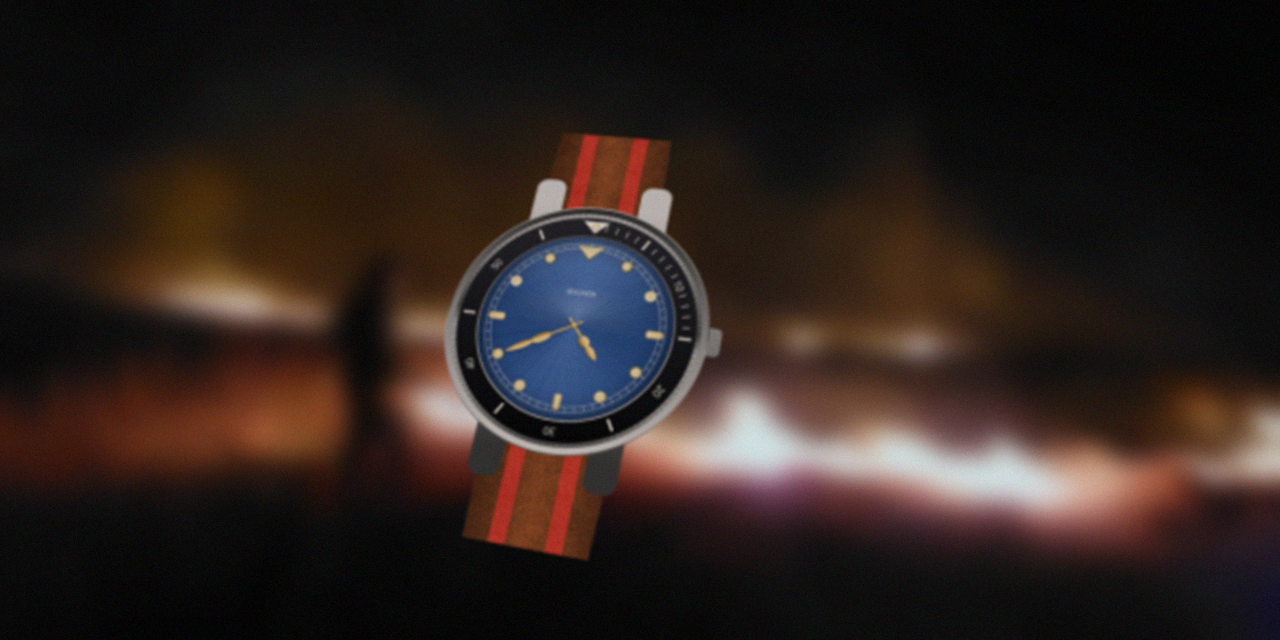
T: 4:40
